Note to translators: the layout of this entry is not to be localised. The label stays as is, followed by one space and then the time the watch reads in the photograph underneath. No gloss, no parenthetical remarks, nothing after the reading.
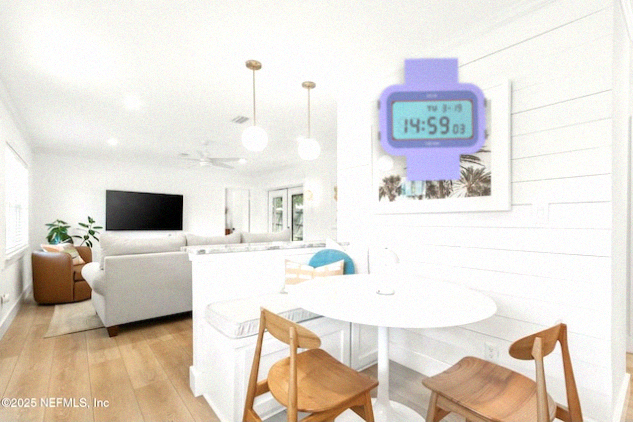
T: 14:59
